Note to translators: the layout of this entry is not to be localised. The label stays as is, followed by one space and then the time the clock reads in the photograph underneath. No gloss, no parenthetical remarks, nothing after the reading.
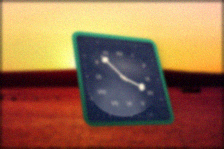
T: 3:53
